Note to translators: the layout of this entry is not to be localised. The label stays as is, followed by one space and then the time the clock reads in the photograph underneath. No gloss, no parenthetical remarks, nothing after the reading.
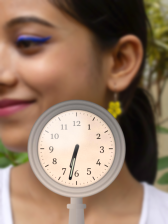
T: 6:32
